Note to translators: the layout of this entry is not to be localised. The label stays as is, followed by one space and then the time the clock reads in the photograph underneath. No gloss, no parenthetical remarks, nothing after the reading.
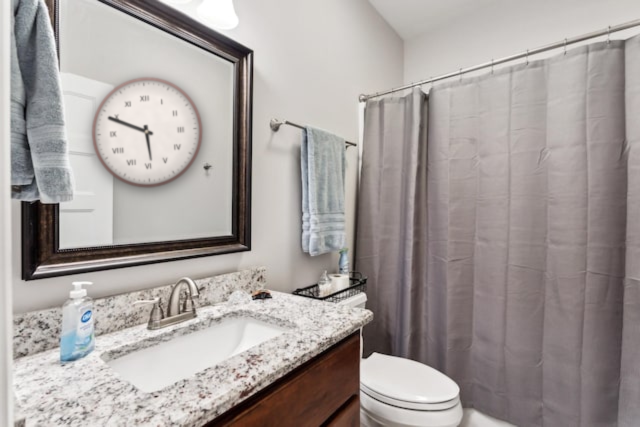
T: 5:49
